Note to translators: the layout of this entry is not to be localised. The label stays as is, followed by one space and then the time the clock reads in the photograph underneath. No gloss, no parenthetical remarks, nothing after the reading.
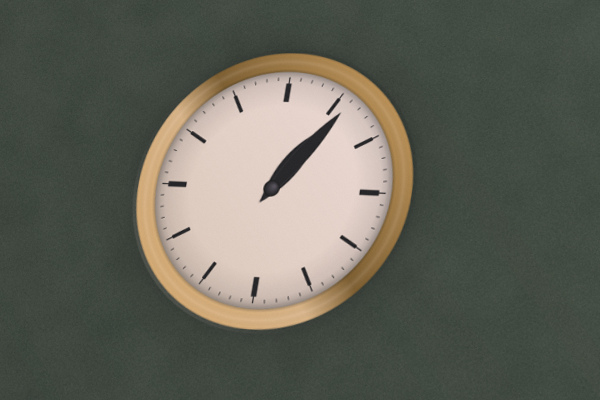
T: 1:06
